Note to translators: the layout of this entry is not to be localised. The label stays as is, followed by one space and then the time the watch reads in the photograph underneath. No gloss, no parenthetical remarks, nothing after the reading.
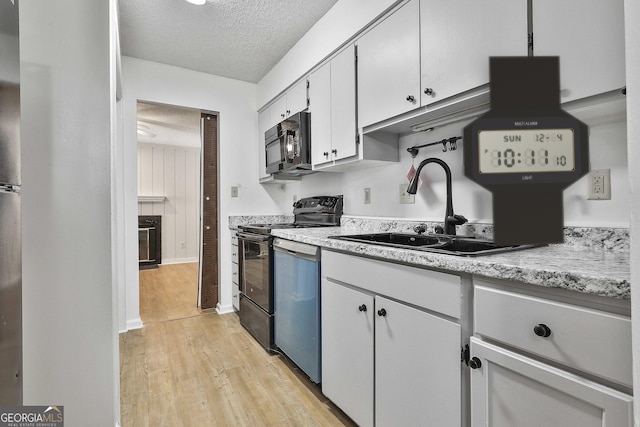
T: 10:11:10
